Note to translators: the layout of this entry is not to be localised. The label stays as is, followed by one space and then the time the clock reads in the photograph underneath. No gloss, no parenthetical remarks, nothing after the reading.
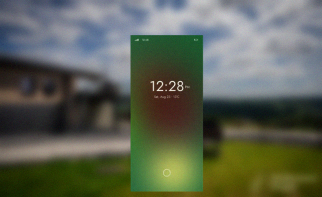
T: 12:28
